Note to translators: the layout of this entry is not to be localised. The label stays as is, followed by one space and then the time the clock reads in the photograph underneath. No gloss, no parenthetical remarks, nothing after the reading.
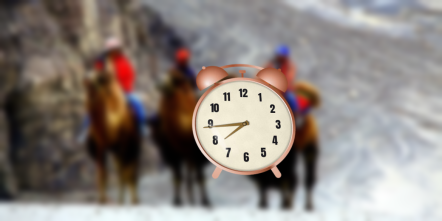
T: 7:44
